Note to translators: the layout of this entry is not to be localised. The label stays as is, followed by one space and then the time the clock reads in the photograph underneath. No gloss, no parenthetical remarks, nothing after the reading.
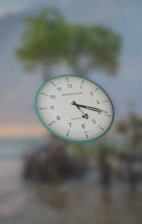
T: 5:19
